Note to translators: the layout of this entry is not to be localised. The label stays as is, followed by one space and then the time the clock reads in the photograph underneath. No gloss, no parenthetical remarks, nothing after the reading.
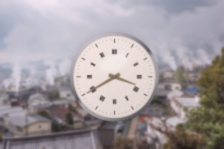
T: 3:40
